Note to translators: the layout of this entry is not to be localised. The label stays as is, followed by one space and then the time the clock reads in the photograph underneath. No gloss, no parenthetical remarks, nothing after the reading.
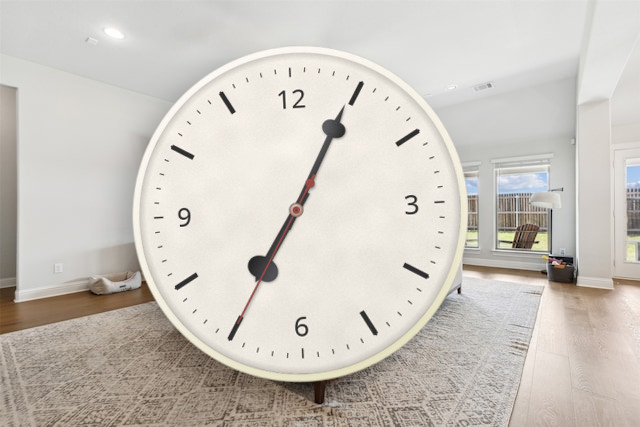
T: 7:04:35
